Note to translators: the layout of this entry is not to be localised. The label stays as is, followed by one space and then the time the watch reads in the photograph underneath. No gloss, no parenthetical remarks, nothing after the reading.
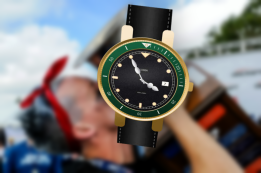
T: 3:55
